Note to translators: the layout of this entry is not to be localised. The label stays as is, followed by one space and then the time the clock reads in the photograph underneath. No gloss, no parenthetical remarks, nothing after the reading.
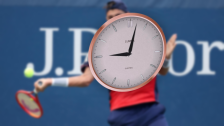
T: 9:02
